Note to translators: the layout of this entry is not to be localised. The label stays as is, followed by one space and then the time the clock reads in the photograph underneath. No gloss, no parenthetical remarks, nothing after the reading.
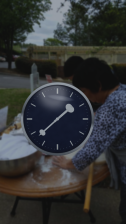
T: 1:38
